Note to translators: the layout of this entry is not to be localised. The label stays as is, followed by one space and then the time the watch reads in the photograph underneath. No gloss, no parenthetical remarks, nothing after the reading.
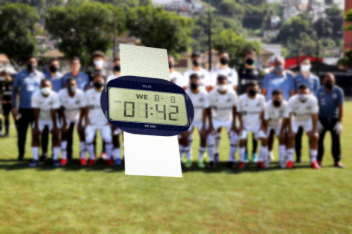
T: 1:42
